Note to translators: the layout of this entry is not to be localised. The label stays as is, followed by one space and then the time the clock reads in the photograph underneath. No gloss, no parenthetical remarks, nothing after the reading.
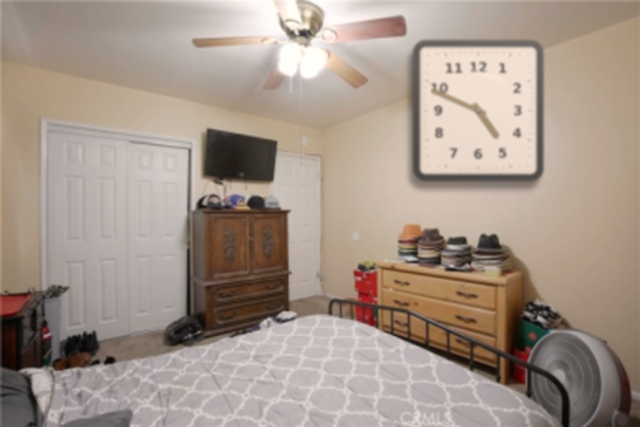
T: 4:49
